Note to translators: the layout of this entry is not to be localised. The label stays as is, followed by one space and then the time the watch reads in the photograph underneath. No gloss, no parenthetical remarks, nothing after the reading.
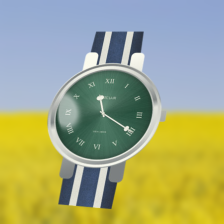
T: 11:20
